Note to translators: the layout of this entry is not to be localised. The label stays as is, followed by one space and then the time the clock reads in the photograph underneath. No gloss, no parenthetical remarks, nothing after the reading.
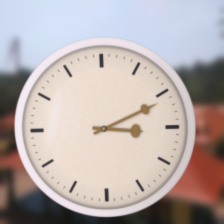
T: 3:11
